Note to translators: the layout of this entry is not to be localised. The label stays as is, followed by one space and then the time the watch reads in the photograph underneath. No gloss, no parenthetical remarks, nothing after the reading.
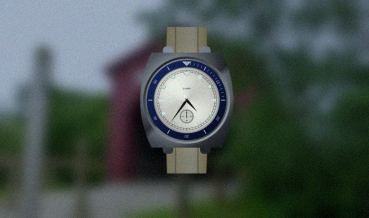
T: 4:36
